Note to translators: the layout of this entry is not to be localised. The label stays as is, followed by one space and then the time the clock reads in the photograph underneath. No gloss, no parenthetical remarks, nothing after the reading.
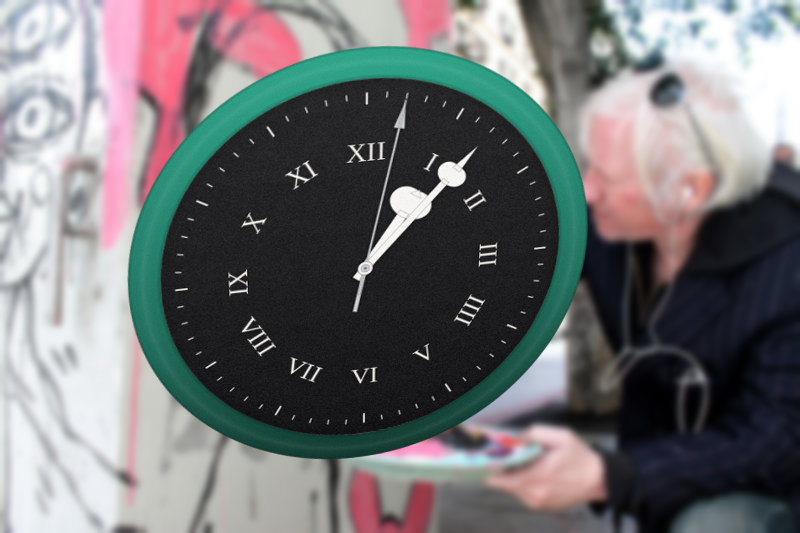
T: 1:07:02
